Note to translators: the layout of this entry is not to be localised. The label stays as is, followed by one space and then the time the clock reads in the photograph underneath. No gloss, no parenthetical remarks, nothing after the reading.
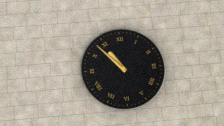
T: 10:53
